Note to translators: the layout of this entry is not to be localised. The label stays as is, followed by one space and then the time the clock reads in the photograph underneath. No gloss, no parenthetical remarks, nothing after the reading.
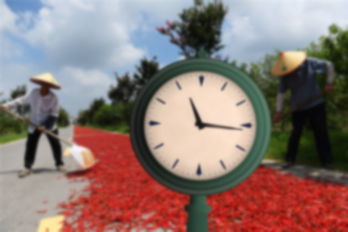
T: 11:16
